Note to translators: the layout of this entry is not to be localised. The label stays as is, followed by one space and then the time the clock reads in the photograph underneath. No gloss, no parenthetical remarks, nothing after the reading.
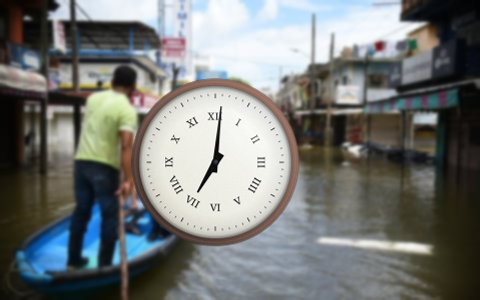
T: 7:01
